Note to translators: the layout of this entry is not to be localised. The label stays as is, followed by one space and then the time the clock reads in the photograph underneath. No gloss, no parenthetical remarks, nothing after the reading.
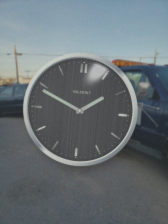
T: 1:49
